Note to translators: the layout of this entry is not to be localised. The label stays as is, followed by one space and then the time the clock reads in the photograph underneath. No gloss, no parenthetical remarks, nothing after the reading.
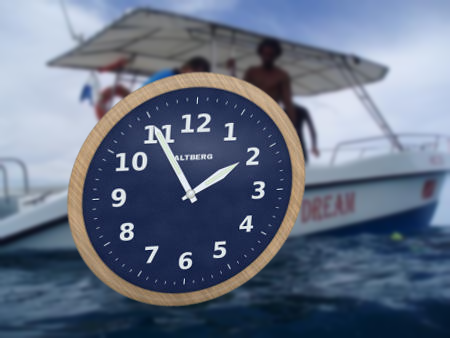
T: 1:55
